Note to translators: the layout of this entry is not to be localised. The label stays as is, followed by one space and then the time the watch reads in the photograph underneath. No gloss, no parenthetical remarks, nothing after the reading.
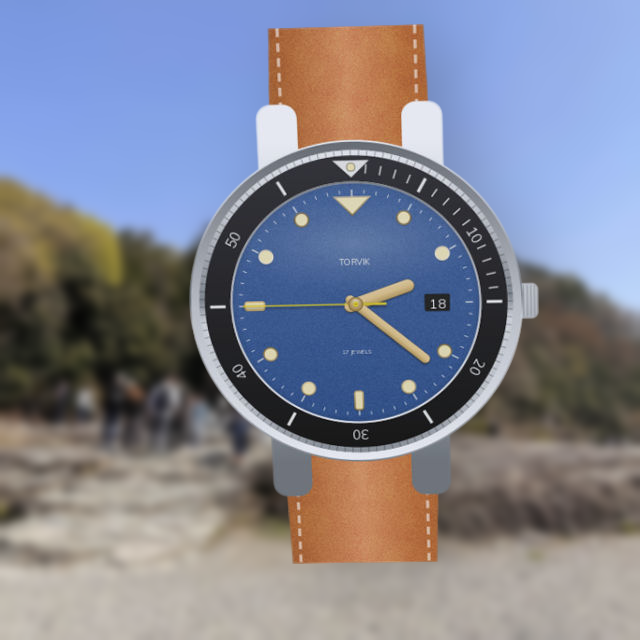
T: 2:21:45
